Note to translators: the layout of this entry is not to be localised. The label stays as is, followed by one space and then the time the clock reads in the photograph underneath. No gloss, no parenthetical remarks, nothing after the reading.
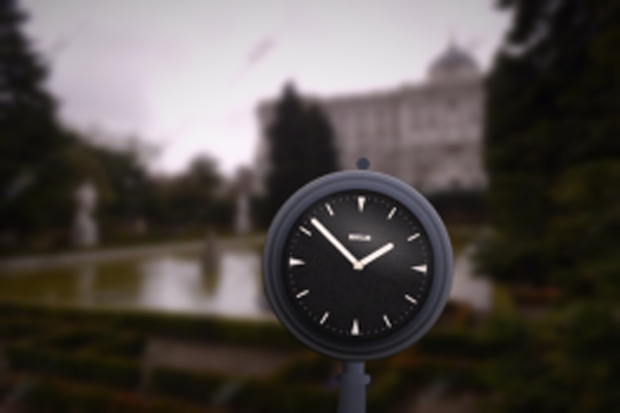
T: 1:52
